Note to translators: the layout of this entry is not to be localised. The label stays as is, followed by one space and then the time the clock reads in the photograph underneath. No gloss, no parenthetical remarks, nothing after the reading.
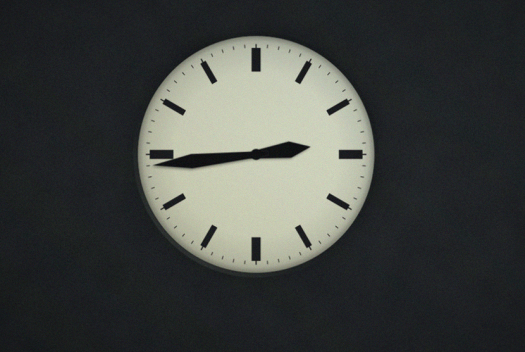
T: 2:44
